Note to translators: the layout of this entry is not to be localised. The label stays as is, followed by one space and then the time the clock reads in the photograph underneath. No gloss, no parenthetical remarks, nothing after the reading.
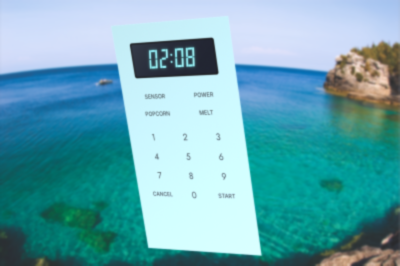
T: 2:08
